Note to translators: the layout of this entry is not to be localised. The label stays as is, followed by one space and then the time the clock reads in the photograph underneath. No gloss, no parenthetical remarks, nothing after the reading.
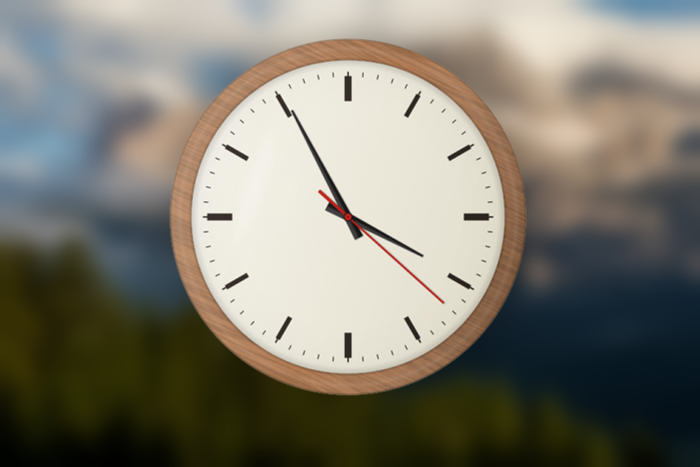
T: 3:55:22
